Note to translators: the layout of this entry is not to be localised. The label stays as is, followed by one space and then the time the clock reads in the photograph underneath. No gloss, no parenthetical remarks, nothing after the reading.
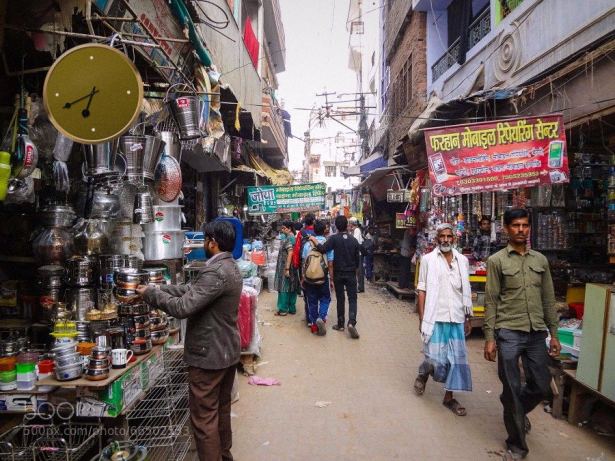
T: 6:41
